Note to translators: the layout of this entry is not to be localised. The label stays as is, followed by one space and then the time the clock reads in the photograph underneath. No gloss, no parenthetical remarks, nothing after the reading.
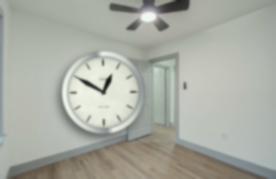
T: 12:50
